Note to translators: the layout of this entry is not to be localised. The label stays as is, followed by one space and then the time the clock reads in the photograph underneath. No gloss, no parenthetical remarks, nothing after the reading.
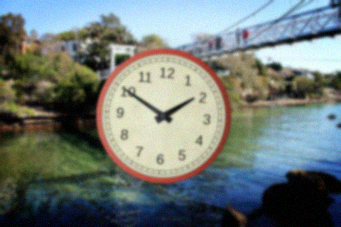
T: 1:50
